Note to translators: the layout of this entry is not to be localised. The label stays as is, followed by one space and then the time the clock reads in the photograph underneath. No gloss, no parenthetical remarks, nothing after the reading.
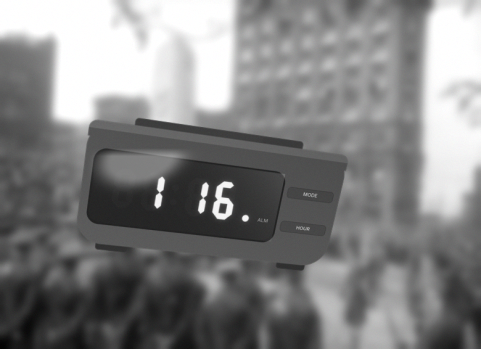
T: 1:16
